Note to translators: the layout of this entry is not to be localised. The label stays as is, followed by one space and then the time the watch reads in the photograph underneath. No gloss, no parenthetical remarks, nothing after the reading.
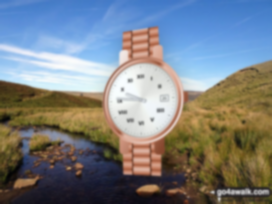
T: 9:46
